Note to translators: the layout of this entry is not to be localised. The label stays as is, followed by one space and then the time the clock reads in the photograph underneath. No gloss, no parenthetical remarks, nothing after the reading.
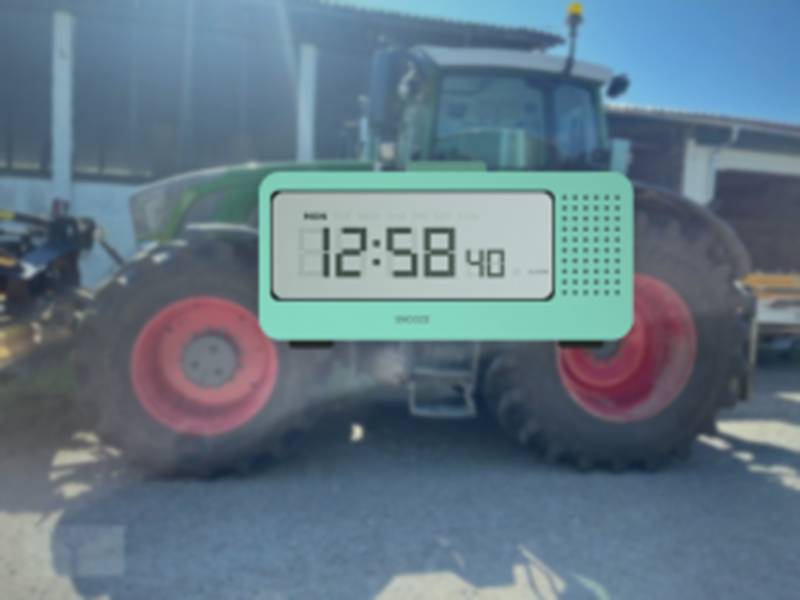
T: 12:58:40
